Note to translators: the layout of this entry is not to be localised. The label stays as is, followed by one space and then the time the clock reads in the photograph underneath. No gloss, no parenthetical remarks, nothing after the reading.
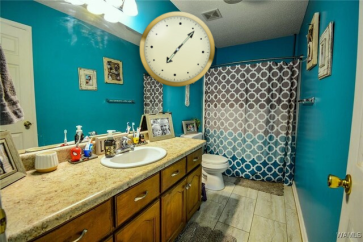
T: 7:06
